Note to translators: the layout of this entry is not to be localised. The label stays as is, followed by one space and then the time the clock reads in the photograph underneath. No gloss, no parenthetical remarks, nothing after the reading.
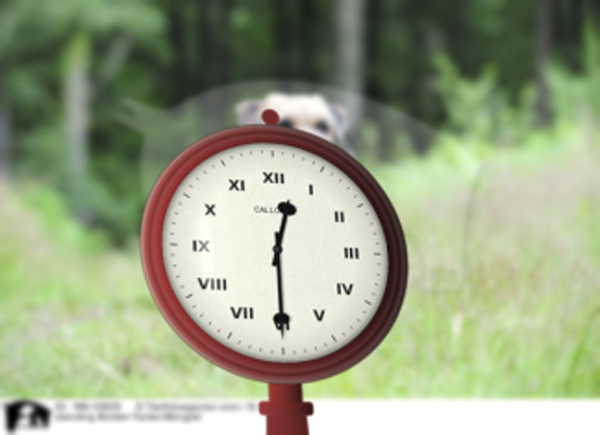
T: 12:30
